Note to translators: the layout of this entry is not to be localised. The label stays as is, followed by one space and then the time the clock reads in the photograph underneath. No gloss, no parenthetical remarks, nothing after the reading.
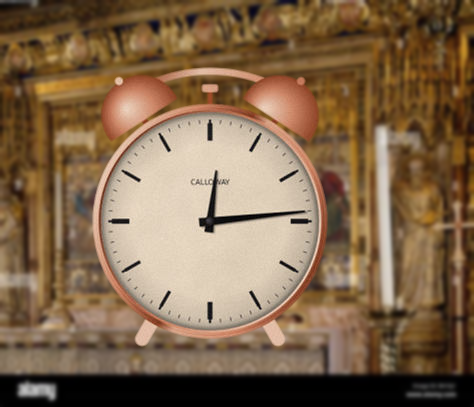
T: 12:14
